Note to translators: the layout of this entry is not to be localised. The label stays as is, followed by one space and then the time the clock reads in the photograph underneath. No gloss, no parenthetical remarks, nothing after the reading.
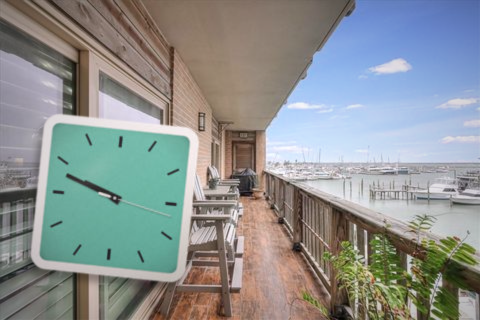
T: 9:48:17
